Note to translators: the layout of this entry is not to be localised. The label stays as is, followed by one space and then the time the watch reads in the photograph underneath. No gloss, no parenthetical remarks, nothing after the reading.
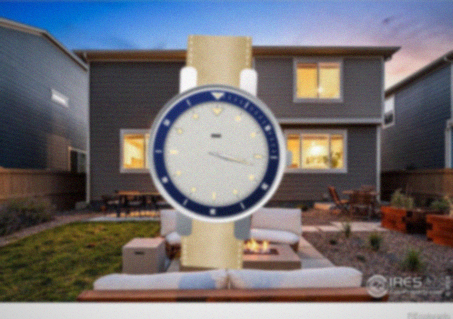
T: 3:17
